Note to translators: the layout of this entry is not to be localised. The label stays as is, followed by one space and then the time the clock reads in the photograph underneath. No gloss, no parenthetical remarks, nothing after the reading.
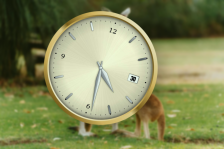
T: 4:29
